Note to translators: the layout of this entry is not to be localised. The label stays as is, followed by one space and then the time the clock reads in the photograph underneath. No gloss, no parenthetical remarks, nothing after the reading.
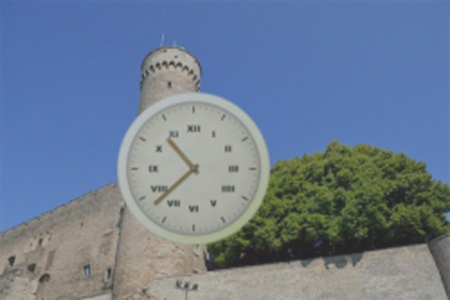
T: 10:38
